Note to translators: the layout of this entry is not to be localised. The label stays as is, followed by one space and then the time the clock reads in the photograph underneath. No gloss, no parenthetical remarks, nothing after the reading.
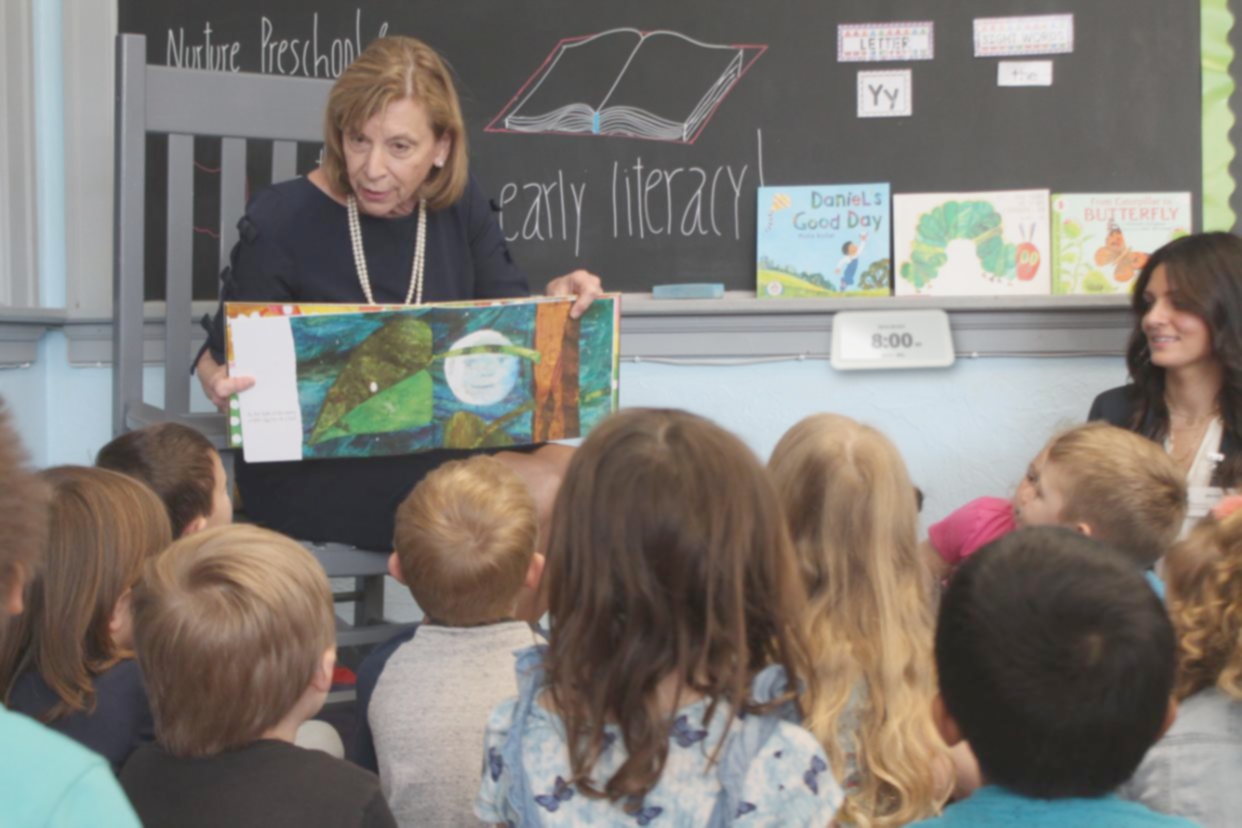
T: 8:00
